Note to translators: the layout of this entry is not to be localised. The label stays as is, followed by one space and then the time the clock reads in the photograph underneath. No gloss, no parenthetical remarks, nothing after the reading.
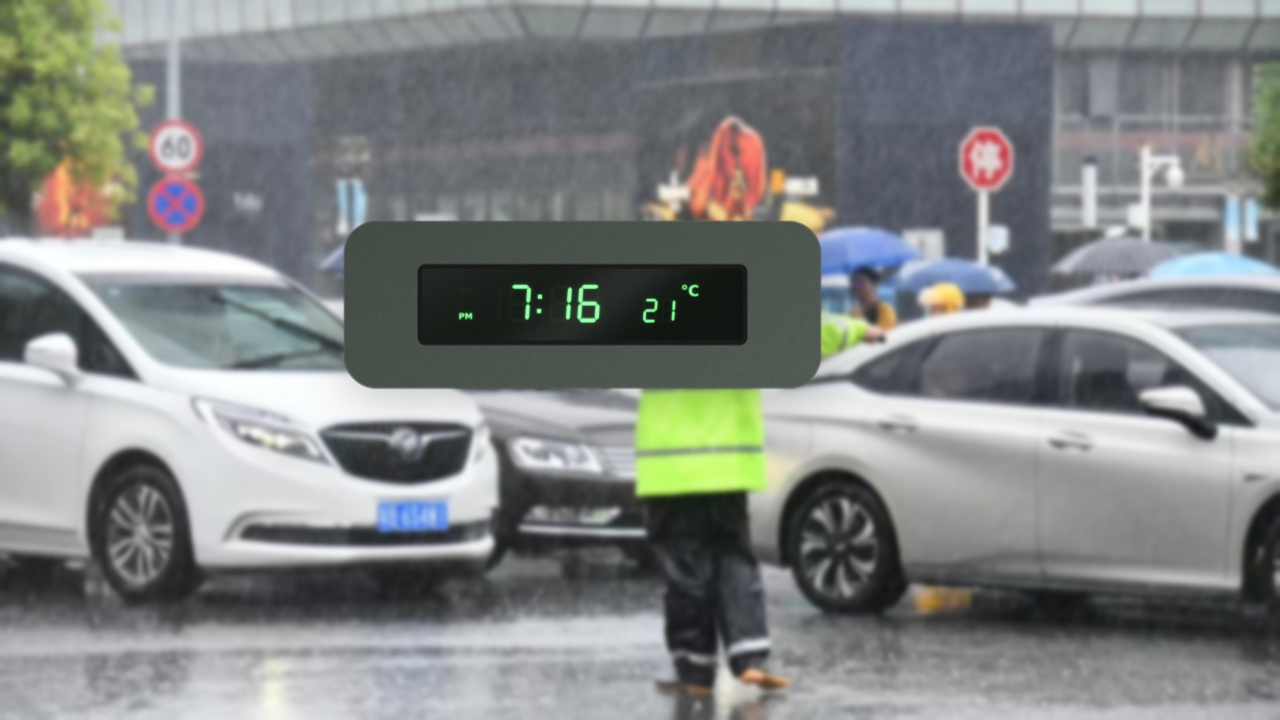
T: 7:16
